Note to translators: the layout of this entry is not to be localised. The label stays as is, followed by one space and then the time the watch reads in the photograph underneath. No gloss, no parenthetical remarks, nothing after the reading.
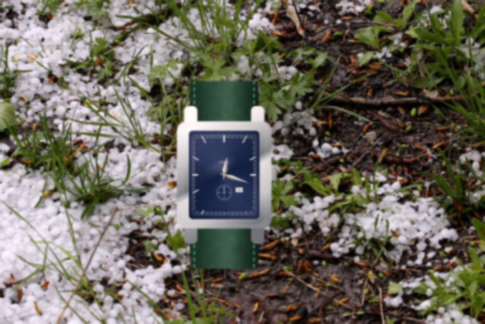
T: 12:18
